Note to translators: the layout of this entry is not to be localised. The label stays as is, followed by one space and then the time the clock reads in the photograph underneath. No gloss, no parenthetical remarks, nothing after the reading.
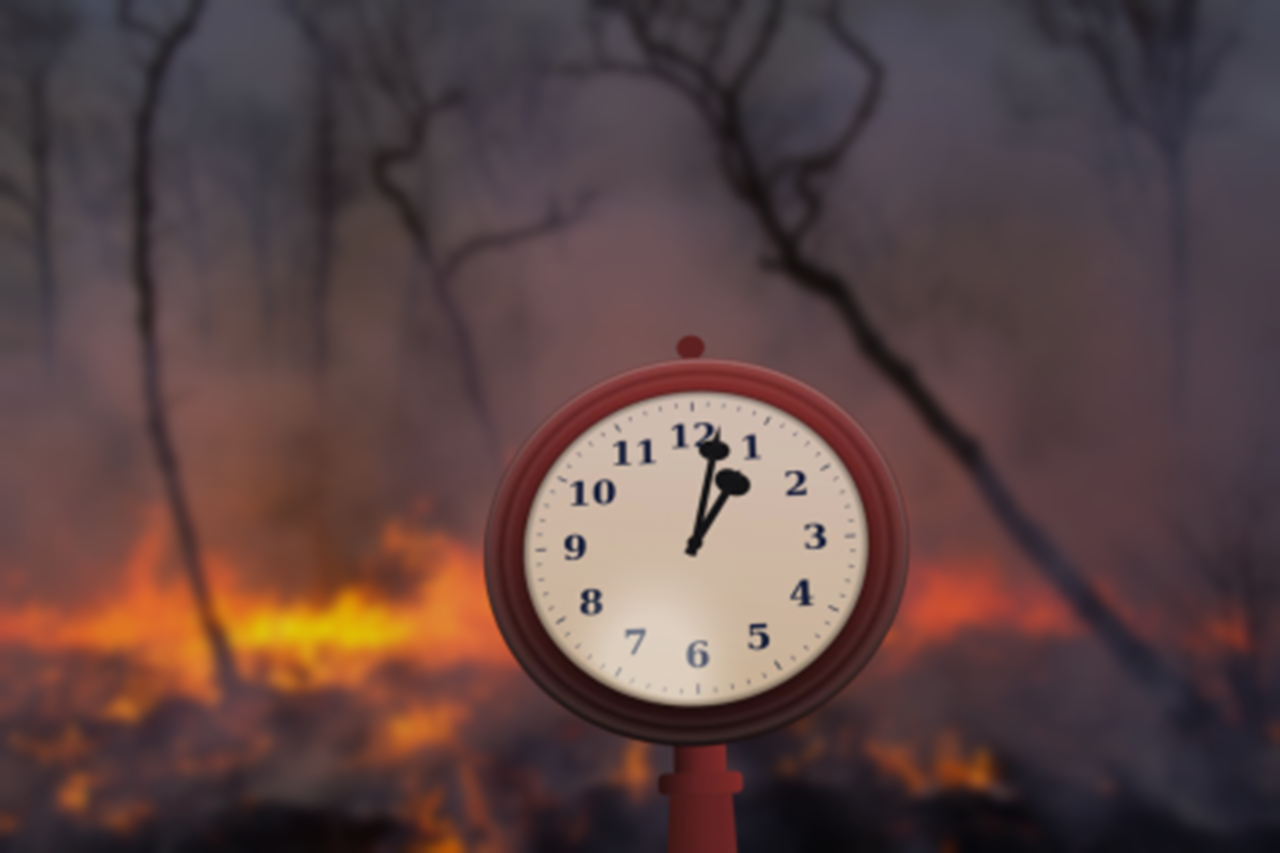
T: 1:02
